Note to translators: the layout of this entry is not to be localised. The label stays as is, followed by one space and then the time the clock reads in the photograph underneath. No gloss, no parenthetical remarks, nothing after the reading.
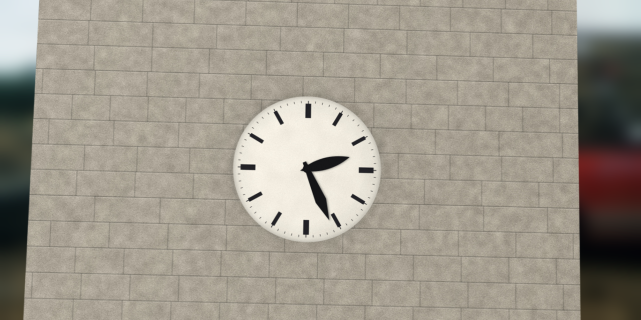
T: 2:26
